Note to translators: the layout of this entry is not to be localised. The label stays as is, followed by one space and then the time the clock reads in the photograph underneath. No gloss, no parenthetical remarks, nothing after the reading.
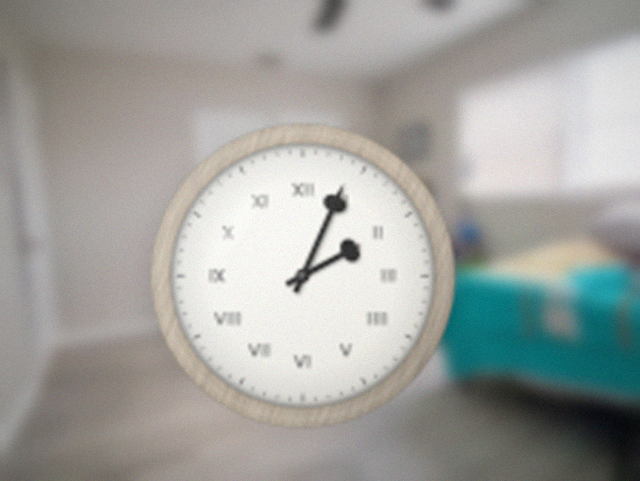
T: 2:04
